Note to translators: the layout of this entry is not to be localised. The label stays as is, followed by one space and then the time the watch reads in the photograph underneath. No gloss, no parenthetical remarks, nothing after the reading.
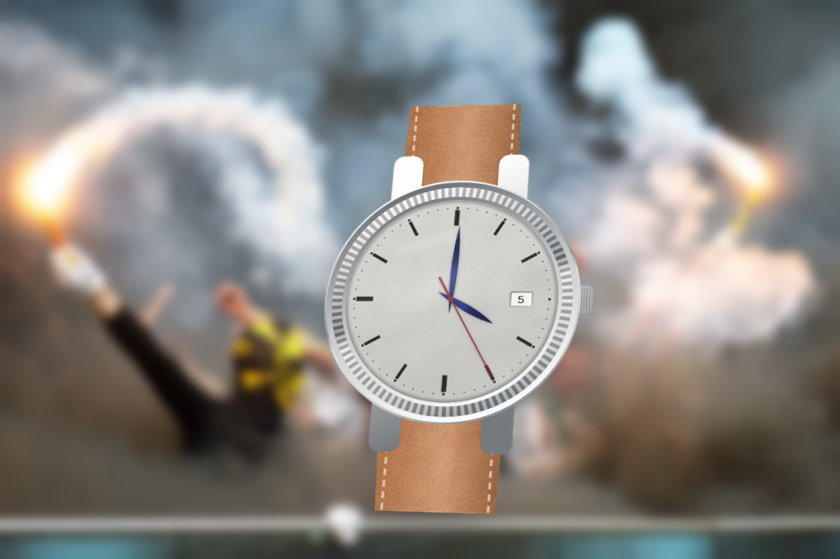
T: 4:00:25
